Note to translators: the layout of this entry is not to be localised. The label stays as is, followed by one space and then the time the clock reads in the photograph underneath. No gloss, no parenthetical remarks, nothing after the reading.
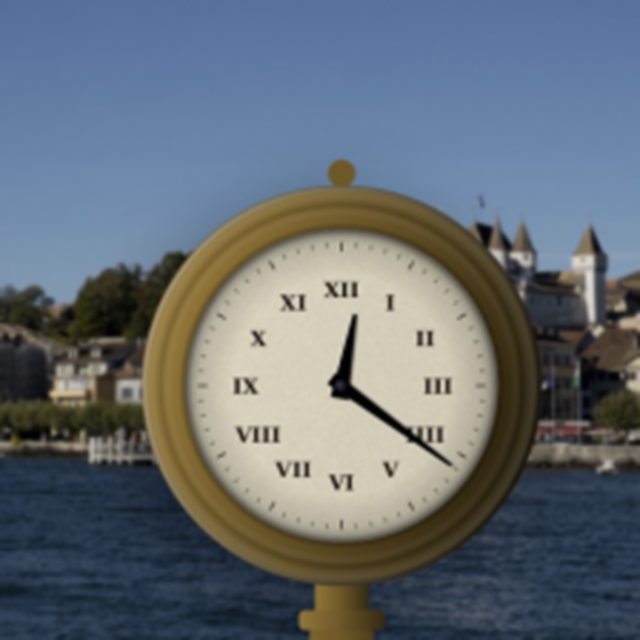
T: 12:21
